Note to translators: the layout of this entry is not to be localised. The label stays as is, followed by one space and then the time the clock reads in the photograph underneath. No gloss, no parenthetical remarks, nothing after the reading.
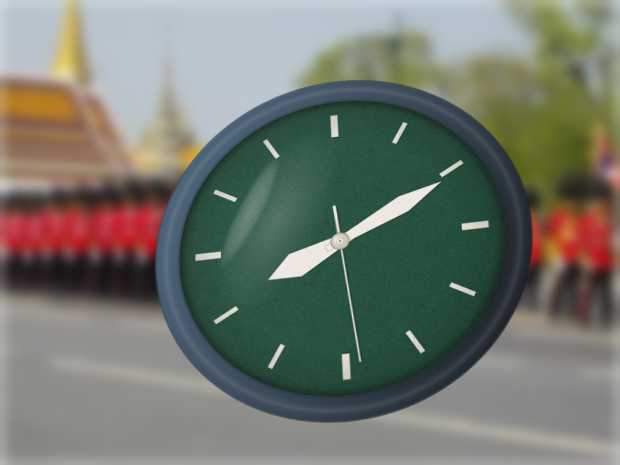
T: 8:10:29
